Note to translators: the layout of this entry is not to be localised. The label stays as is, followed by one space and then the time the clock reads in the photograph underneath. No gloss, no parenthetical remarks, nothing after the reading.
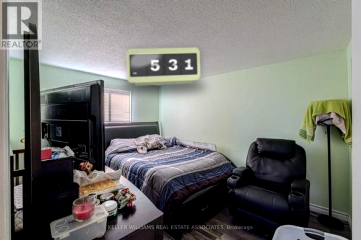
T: 5:31
